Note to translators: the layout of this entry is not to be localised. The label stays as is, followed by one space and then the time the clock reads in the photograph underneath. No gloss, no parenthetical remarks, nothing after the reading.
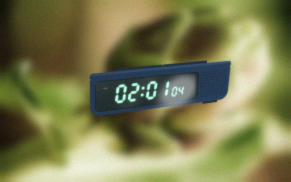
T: 2:01:04
